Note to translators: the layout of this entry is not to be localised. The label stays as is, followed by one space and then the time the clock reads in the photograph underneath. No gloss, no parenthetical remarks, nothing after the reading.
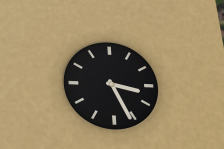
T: 3:26
